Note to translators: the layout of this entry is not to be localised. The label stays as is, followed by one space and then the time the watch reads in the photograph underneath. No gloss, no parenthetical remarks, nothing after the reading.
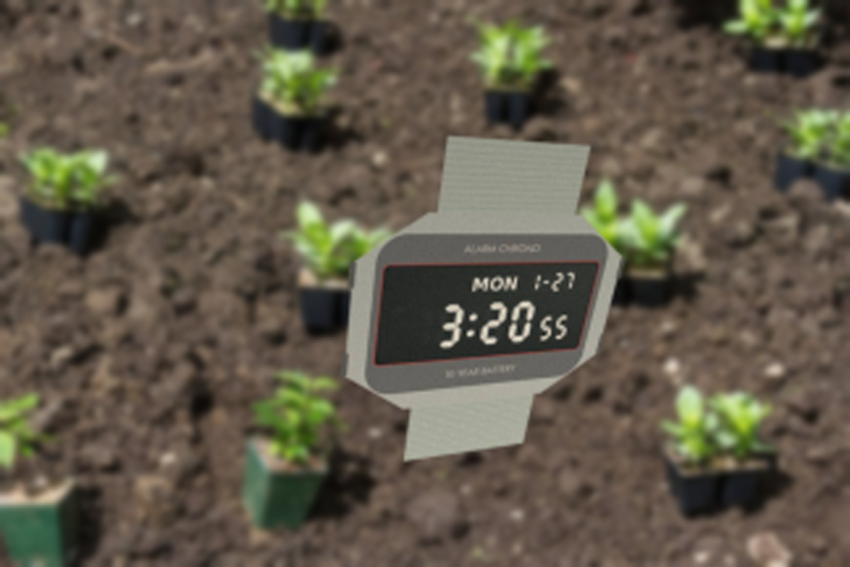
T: 3:20:55
